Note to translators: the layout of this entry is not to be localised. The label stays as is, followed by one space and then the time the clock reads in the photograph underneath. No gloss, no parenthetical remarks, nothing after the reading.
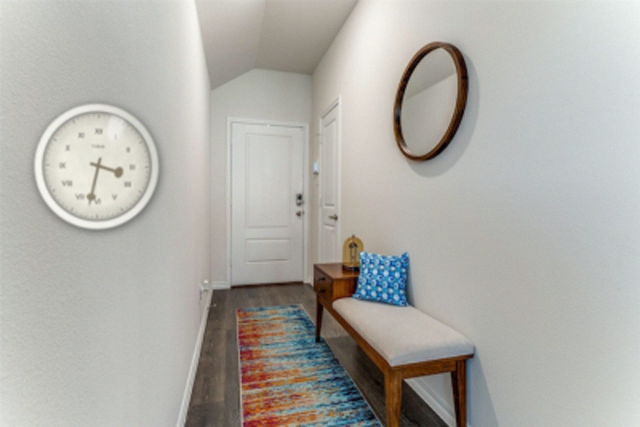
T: 3:32
